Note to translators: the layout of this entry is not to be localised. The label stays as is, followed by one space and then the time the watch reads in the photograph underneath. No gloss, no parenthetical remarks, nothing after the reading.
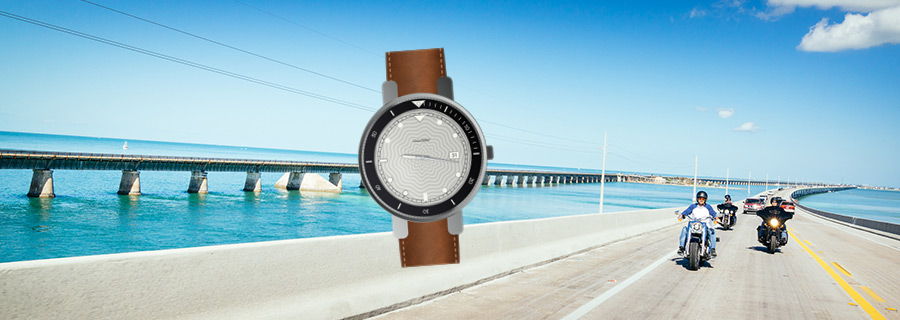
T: 9:17
